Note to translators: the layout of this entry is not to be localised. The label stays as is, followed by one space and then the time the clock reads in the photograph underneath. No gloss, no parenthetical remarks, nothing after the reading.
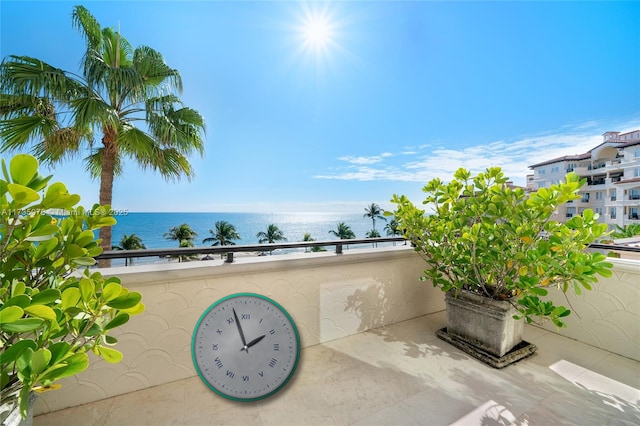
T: 1:57
